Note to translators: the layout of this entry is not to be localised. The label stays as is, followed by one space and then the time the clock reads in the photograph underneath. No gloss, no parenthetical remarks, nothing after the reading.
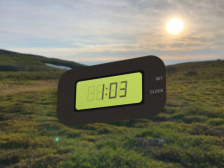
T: 1:03
